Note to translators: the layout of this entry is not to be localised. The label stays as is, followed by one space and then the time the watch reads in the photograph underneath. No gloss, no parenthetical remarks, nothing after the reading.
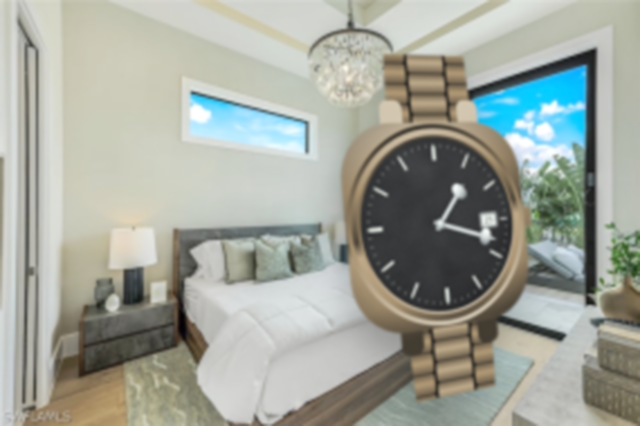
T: 1:18
